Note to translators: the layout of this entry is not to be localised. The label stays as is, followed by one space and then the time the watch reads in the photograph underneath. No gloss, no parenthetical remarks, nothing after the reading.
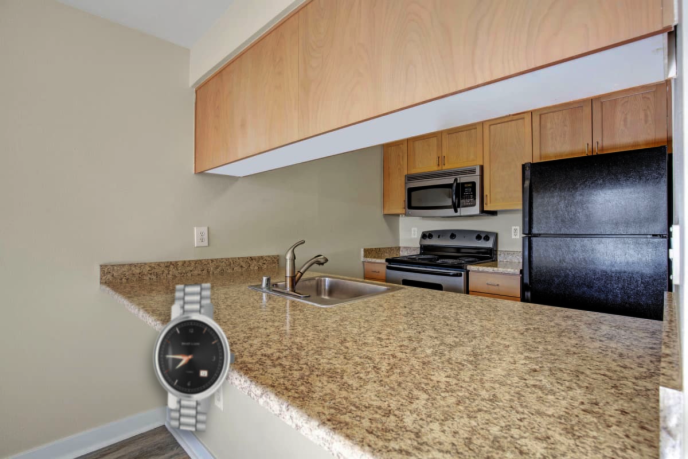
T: 7:45
